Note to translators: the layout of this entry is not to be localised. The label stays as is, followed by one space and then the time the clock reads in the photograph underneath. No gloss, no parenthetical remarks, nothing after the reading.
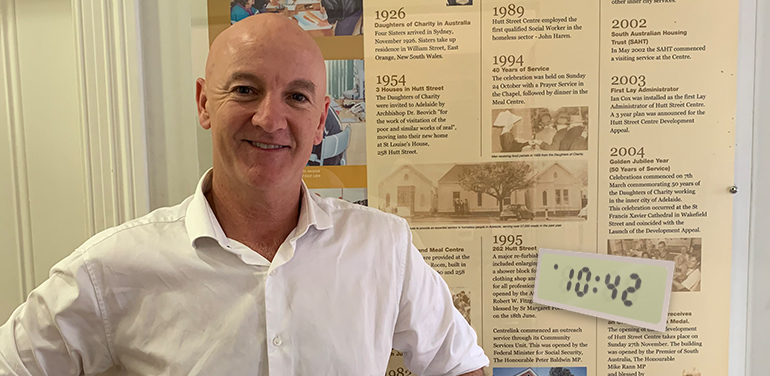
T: 10:42
